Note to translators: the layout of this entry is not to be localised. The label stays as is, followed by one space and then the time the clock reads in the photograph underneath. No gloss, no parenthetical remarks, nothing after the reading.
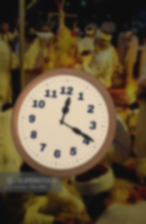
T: 12:19
